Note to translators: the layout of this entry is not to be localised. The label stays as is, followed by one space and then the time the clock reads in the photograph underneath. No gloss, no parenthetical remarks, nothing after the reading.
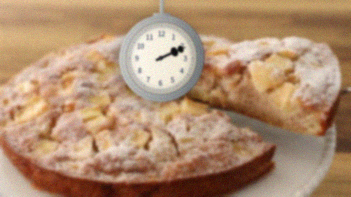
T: 2:11
